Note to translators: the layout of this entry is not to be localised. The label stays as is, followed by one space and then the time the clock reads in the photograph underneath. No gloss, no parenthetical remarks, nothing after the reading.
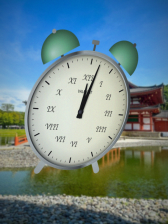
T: 12:02
